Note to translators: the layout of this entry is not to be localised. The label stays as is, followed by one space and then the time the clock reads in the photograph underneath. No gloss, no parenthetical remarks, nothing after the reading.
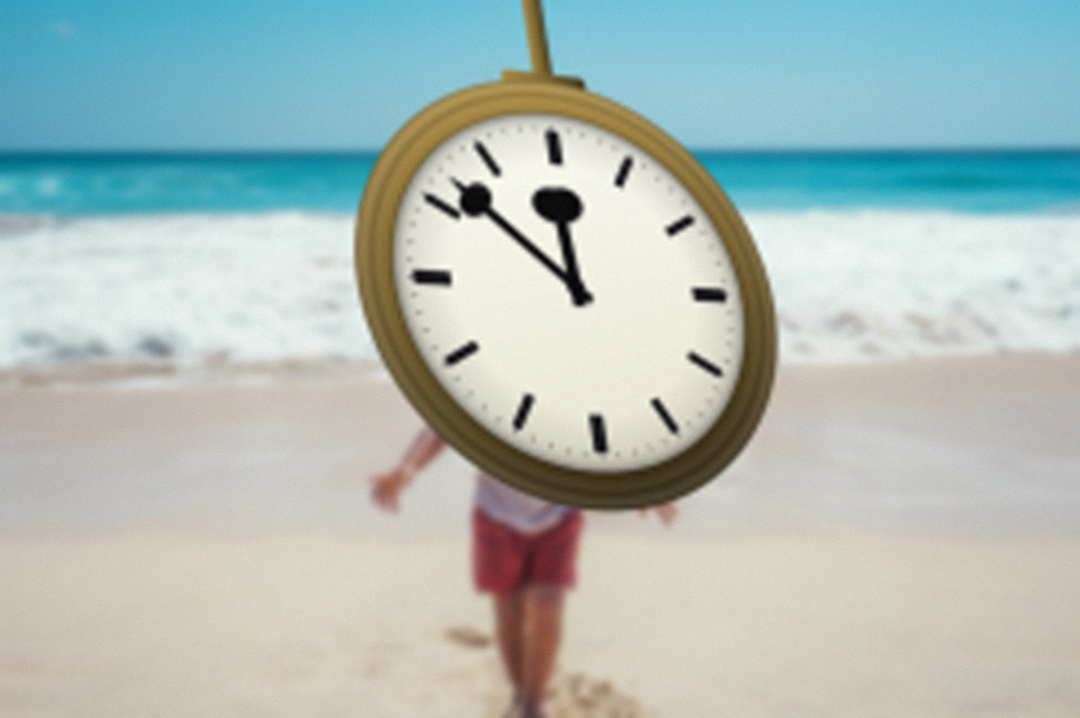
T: 11:52
